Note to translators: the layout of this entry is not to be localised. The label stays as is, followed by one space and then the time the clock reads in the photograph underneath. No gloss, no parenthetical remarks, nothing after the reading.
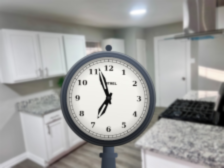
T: 6:57
